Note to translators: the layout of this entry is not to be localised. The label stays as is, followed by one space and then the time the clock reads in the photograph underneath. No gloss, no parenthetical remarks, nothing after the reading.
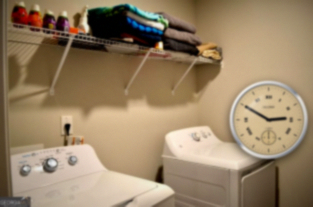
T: 2:50
